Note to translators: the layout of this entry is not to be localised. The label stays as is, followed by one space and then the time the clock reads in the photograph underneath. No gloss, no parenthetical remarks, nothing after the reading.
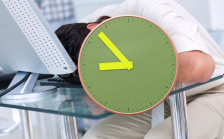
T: 8:53
